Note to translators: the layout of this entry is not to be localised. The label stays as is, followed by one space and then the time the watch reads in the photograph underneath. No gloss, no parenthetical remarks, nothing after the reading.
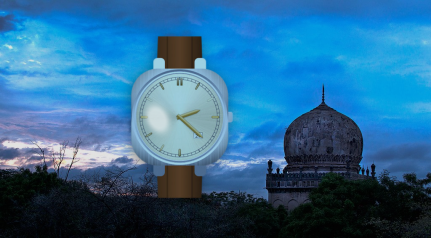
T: 2:22
